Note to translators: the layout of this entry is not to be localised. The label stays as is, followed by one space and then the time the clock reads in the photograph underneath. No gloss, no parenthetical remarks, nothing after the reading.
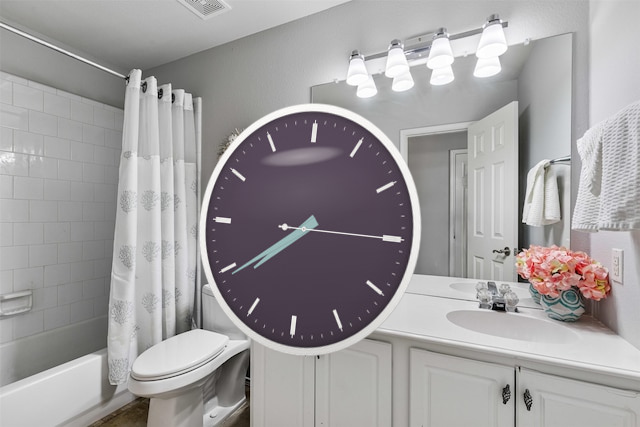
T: 7:39:15
